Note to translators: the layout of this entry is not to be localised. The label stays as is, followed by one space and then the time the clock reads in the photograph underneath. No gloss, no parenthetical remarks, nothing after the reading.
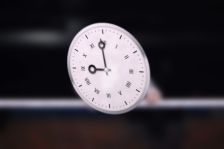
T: 8:59
